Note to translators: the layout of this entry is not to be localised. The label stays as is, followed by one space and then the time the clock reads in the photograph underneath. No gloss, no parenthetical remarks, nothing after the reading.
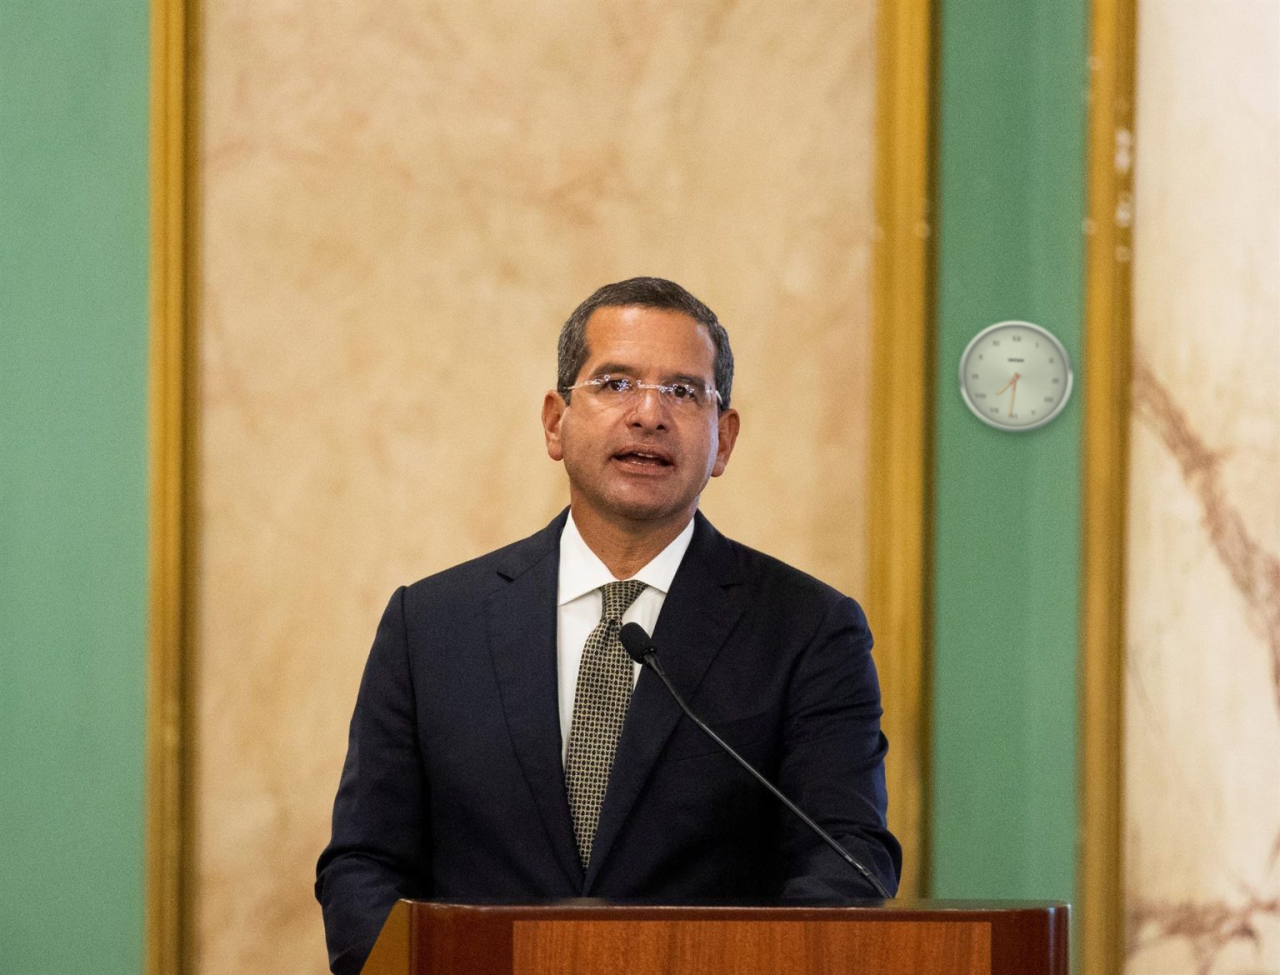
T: 7:31
